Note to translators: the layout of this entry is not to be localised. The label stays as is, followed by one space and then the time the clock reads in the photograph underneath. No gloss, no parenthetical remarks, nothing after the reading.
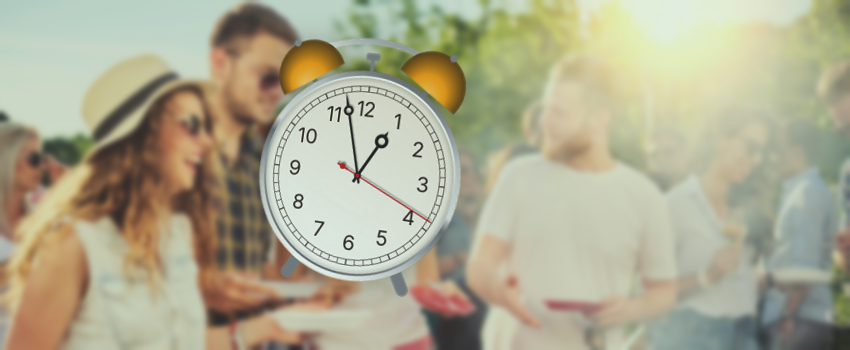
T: 12:57:19
